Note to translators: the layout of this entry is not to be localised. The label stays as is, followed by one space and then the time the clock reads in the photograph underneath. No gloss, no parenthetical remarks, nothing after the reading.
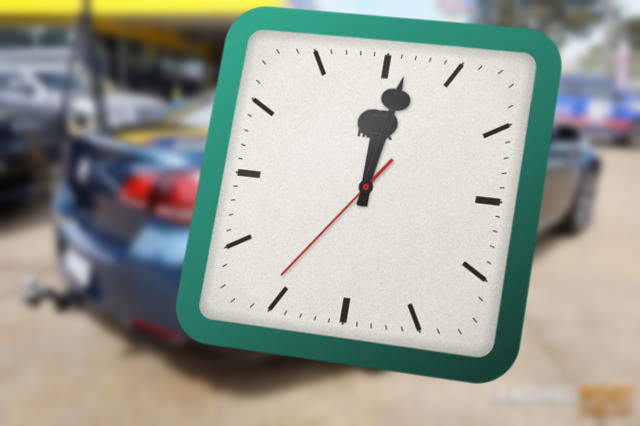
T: 12:01:36
